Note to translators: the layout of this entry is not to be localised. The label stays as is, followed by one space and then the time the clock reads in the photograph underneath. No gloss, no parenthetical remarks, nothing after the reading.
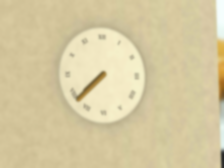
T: 7:38
